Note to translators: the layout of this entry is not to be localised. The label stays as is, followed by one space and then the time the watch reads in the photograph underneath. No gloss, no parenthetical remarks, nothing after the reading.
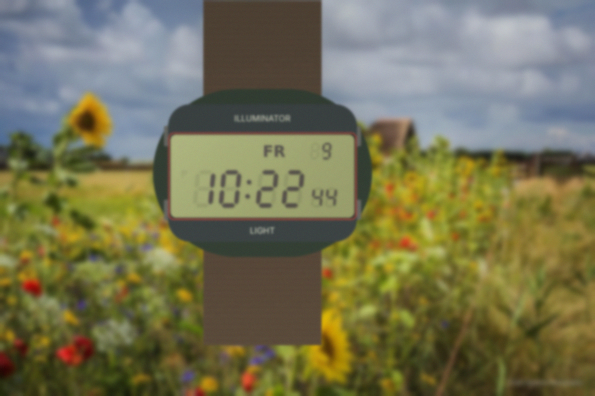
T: 10:22:44
